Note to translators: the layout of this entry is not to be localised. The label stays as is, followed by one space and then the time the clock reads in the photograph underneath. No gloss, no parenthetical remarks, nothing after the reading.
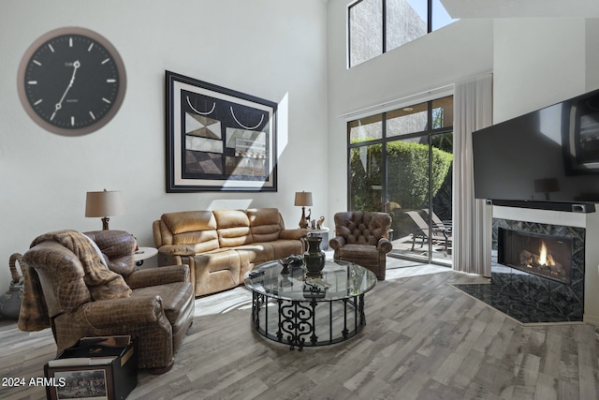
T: 12:35
